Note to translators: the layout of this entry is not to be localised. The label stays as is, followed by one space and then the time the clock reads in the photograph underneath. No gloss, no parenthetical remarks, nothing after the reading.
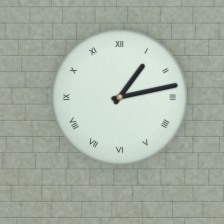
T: 1:13
